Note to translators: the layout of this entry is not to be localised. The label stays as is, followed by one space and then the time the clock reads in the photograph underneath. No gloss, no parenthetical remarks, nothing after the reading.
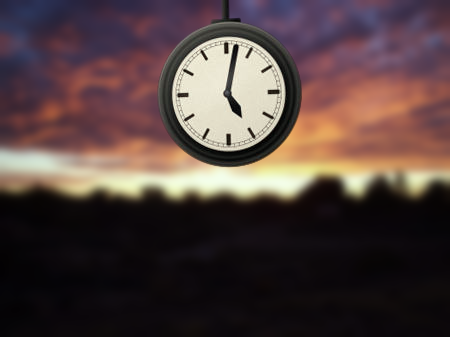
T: 5:02
